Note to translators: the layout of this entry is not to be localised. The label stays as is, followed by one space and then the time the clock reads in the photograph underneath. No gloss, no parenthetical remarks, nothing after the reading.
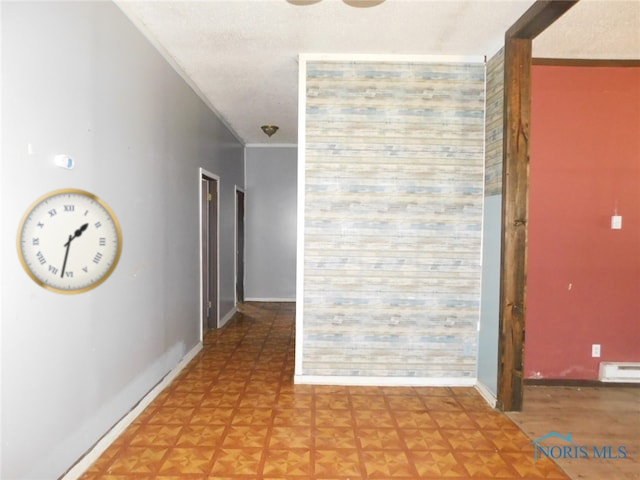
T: 1:32
